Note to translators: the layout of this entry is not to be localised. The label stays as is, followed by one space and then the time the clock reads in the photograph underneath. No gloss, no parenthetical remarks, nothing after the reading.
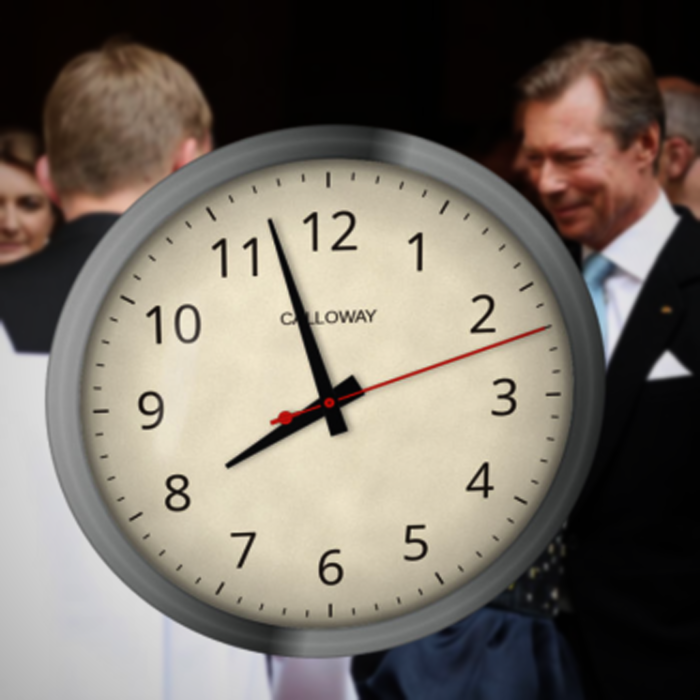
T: 7:57:12
